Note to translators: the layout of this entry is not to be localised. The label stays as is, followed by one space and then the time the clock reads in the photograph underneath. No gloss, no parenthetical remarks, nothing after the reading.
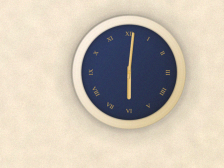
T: 6:01
